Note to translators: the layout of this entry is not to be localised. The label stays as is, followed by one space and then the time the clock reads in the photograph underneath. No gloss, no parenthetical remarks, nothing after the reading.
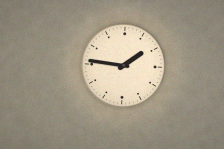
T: 1:46
